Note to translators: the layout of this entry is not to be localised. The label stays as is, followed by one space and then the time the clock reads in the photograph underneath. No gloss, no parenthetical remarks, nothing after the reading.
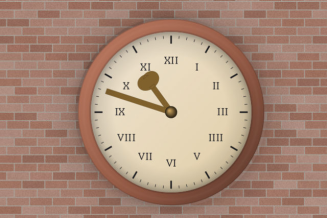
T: 10:48
